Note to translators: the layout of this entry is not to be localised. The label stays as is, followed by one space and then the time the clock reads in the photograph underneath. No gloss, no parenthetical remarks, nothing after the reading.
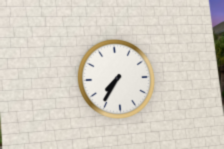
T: 7:36
